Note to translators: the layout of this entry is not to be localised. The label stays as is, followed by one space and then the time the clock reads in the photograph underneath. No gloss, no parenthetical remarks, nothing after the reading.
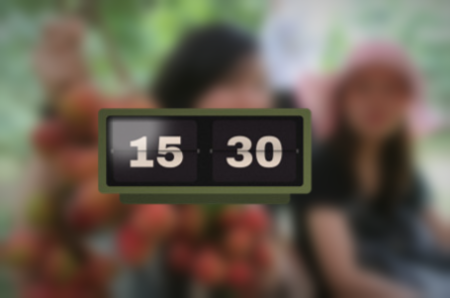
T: 15:30
